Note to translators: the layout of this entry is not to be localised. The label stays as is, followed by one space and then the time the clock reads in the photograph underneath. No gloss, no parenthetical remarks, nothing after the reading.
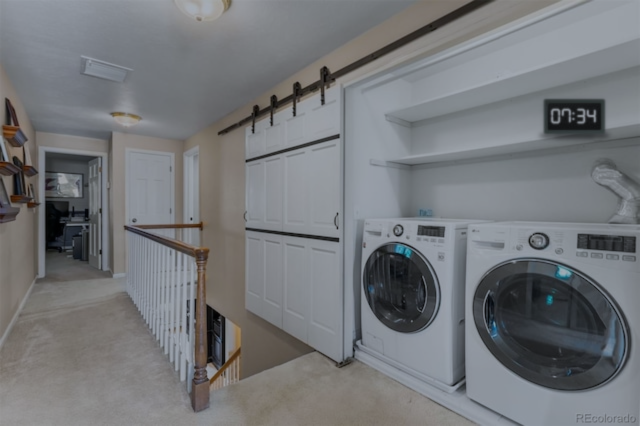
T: 7:34
